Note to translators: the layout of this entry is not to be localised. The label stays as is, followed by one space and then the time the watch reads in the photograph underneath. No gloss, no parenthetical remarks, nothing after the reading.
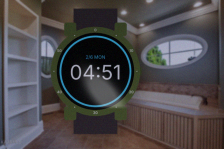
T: 4:51
